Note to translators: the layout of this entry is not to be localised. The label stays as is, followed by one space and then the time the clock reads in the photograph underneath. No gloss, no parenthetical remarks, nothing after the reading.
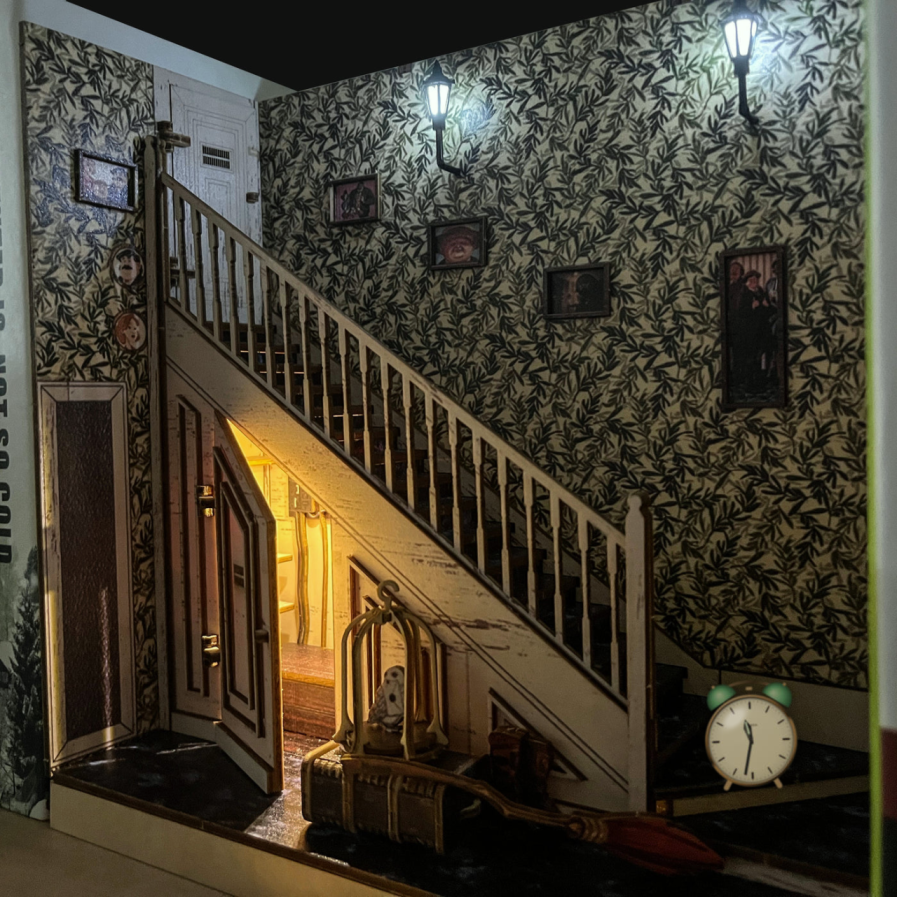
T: 11:32
